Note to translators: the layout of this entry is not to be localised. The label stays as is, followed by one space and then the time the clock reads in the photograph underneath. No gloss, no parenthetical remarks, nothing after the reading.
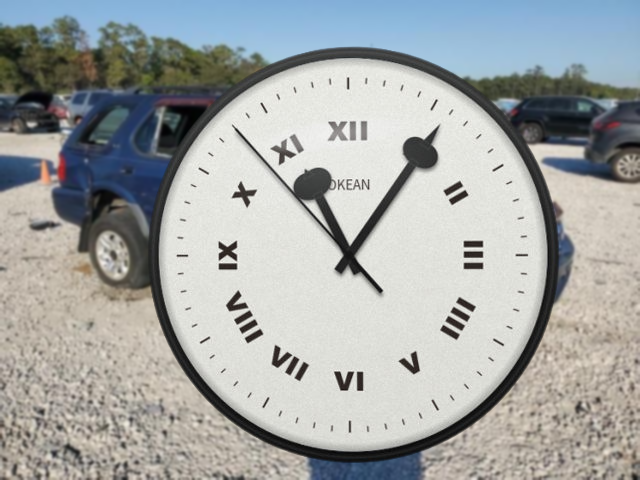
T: 11:05:53
